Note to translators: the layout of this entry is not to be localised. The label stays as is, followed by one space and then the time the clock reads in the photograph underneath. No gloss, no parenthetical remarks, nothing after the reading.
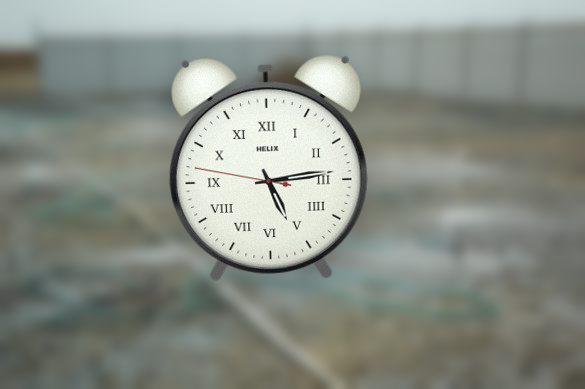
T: 5:13:47
